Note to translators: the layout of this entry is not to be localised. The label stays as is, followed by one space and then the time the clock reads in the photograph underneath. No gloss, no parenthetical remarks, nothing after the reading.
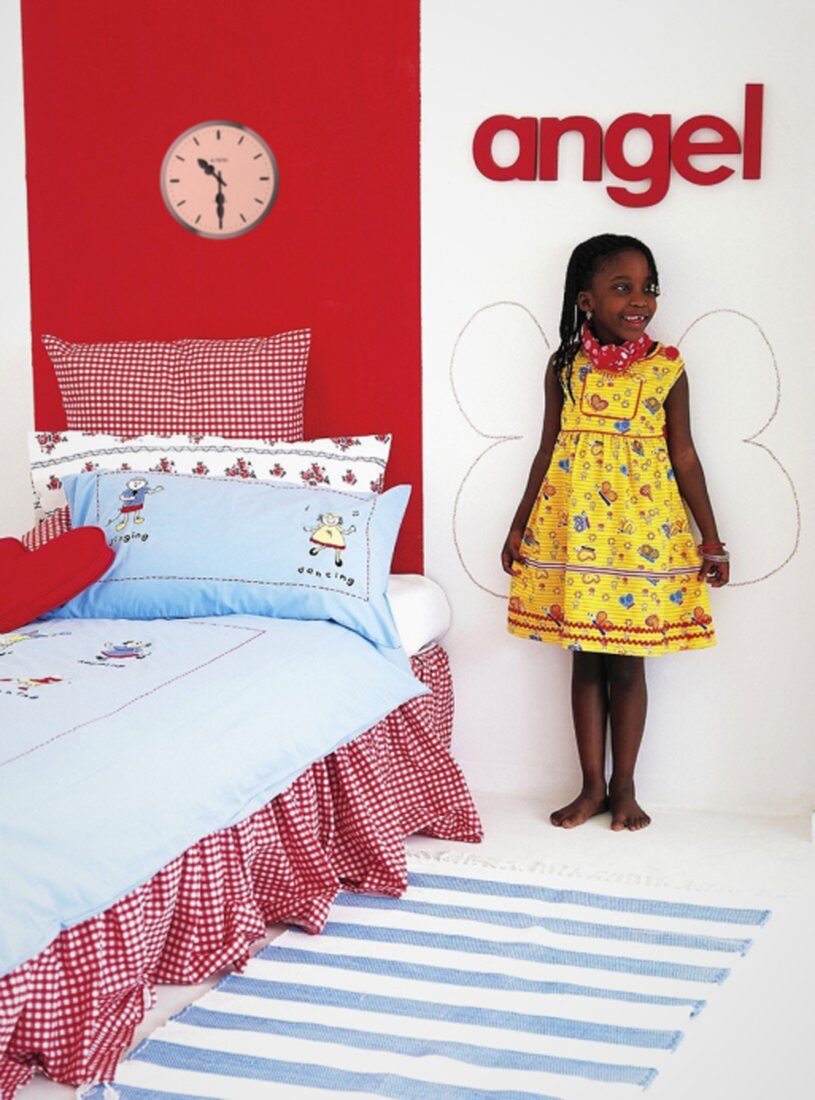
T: 10:30
